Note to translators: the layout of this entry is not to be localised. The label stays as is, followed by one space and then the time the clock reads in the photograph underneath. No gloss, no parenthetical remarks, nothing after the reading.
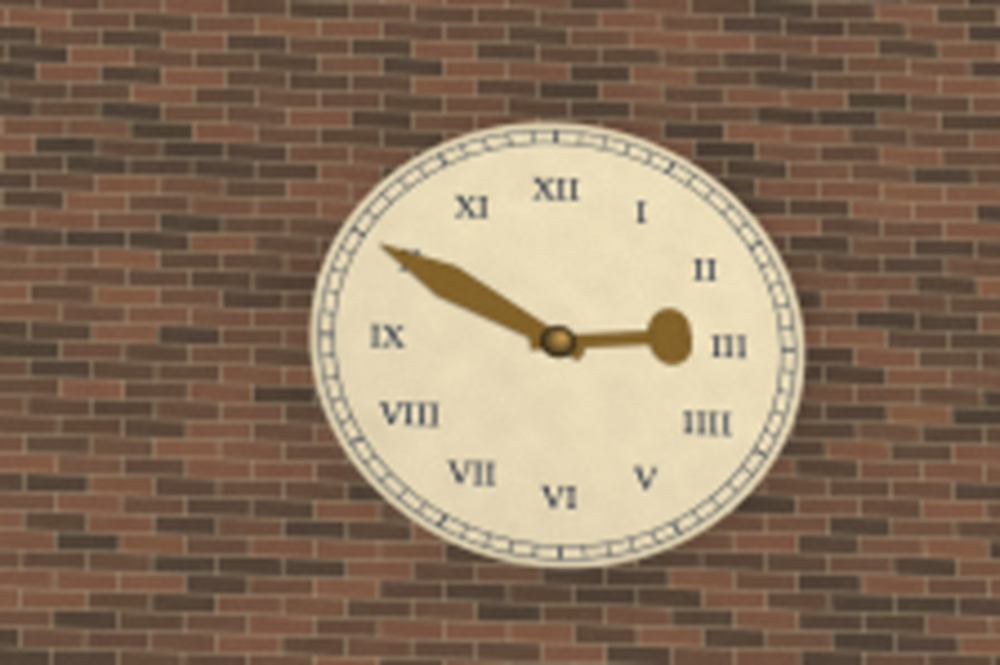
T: 2:50
